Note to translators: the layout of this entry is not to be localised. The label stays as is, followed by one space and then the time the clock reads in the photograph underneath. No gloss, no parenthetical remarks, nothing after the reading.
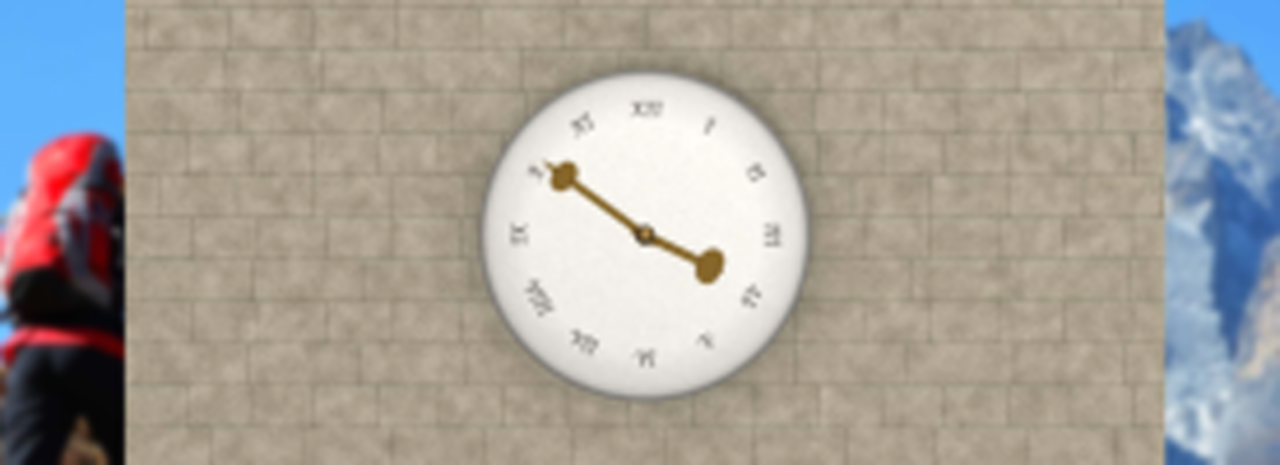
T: 3:51
